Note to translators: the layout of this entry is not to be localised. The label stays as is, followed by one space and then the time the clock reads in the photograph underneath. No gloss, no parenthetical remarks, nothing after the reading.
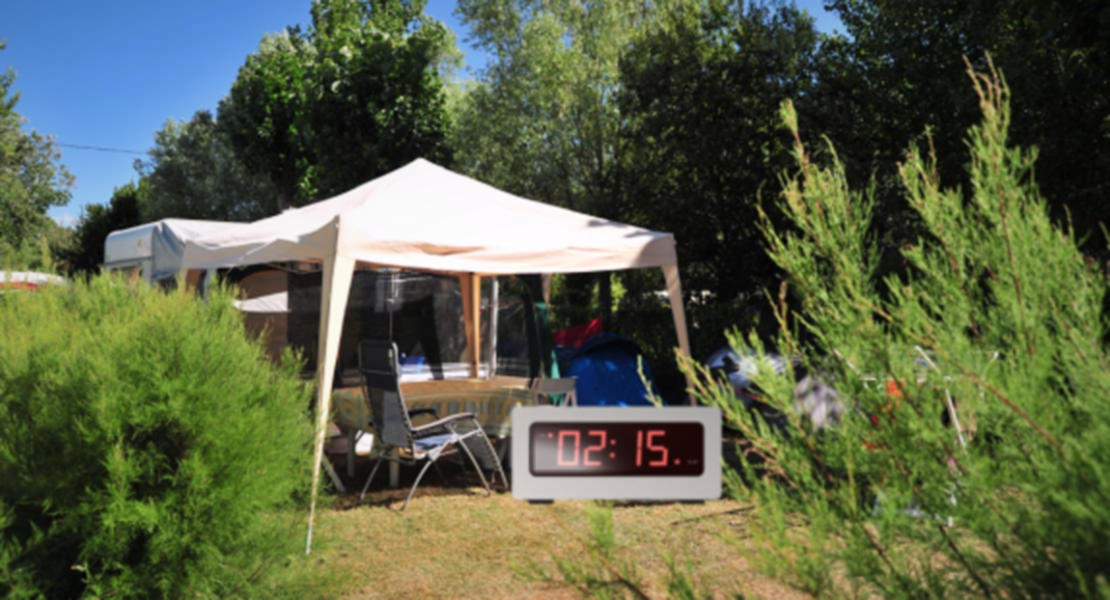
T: 2:15
